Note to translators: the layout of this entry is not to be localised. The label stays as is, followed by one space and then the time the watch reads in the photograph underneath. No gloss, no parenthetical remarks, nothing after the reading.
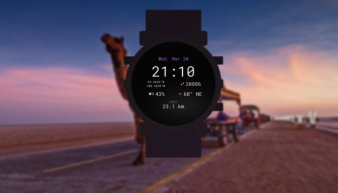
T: 21:10
